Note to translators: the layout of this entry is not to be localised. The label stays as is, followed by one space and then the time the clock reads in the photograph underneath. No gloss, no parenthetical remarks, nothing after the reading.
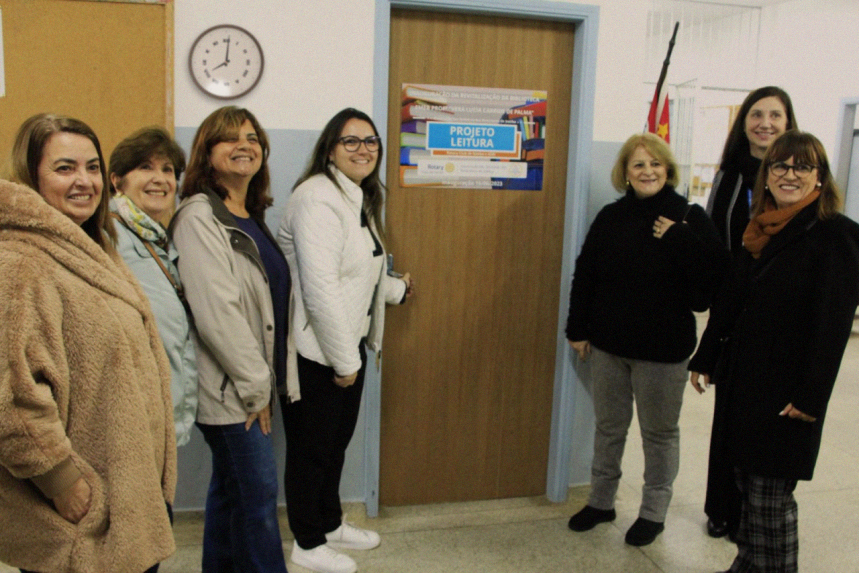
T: 8:01
